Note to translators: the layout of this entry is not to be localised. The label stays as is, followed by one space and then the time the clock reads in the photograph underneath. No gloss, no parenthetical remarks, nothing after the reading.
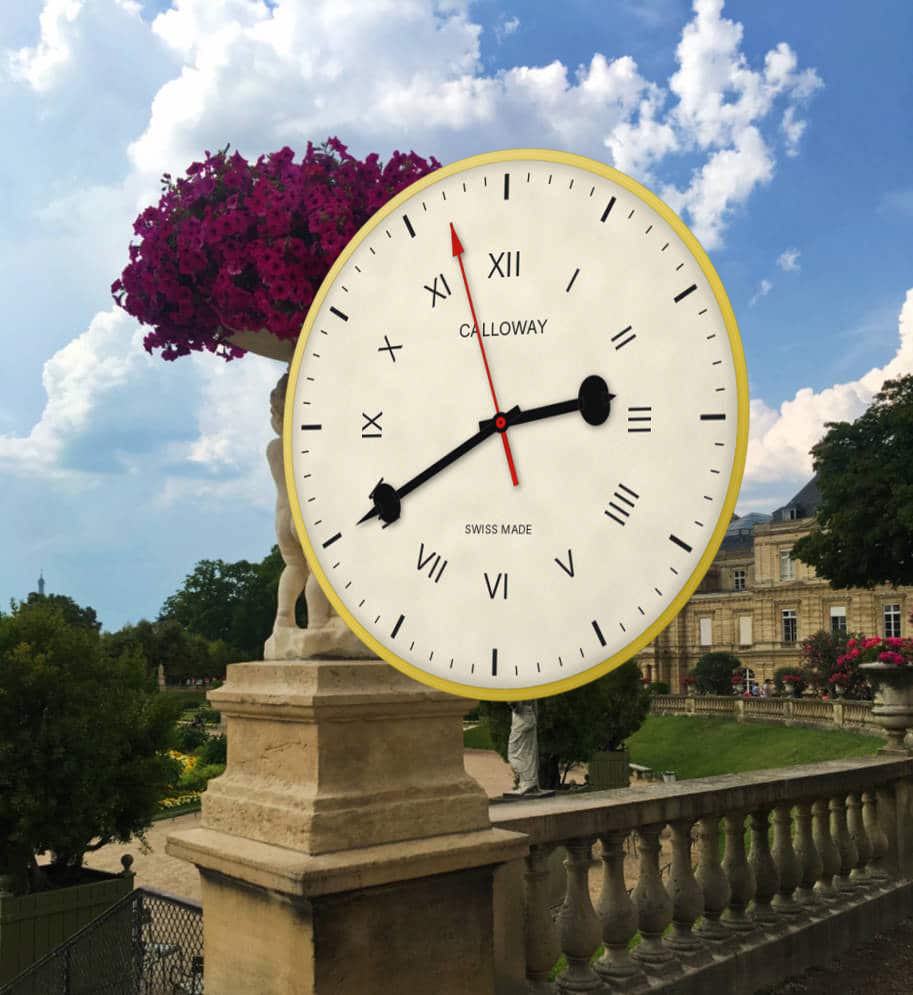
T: 2:39:57
